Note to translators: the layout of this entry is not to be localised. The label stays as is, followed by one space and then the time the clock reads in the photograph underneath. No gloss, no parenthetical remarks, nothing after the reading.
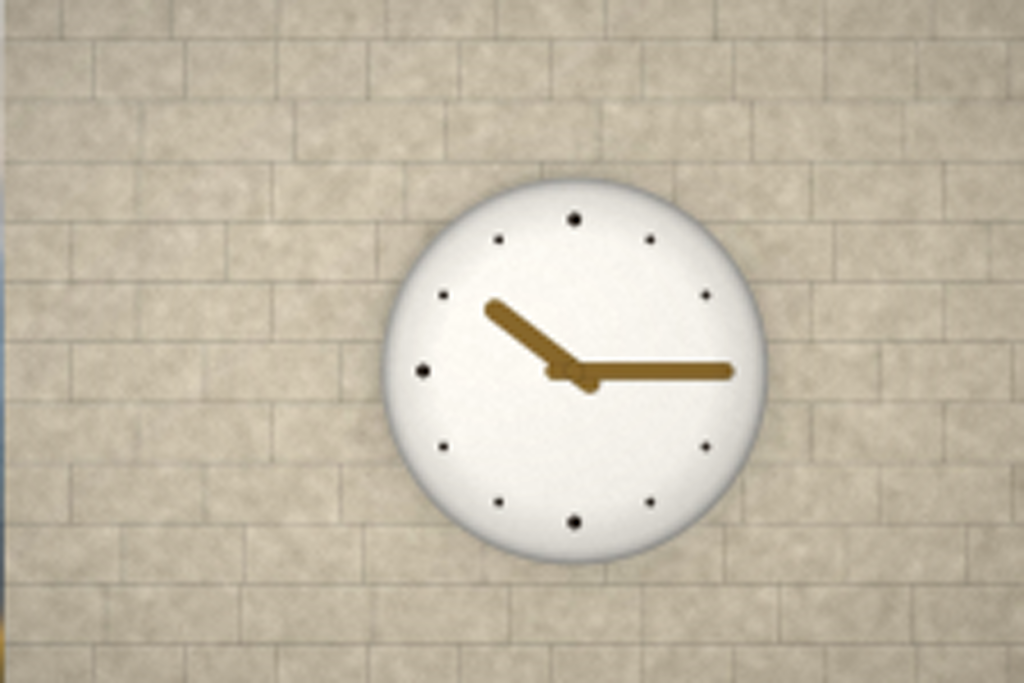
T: 10:15
